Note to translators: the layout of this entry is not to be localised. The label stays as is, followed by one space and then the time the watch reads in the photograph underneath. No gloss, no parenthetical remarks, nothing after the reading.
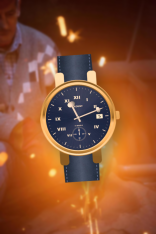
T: 11:12
